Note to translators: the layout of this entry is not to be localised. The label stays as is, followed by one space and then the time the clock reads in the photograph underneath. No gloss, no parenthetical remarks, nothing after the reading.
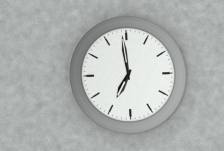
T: 6:59
